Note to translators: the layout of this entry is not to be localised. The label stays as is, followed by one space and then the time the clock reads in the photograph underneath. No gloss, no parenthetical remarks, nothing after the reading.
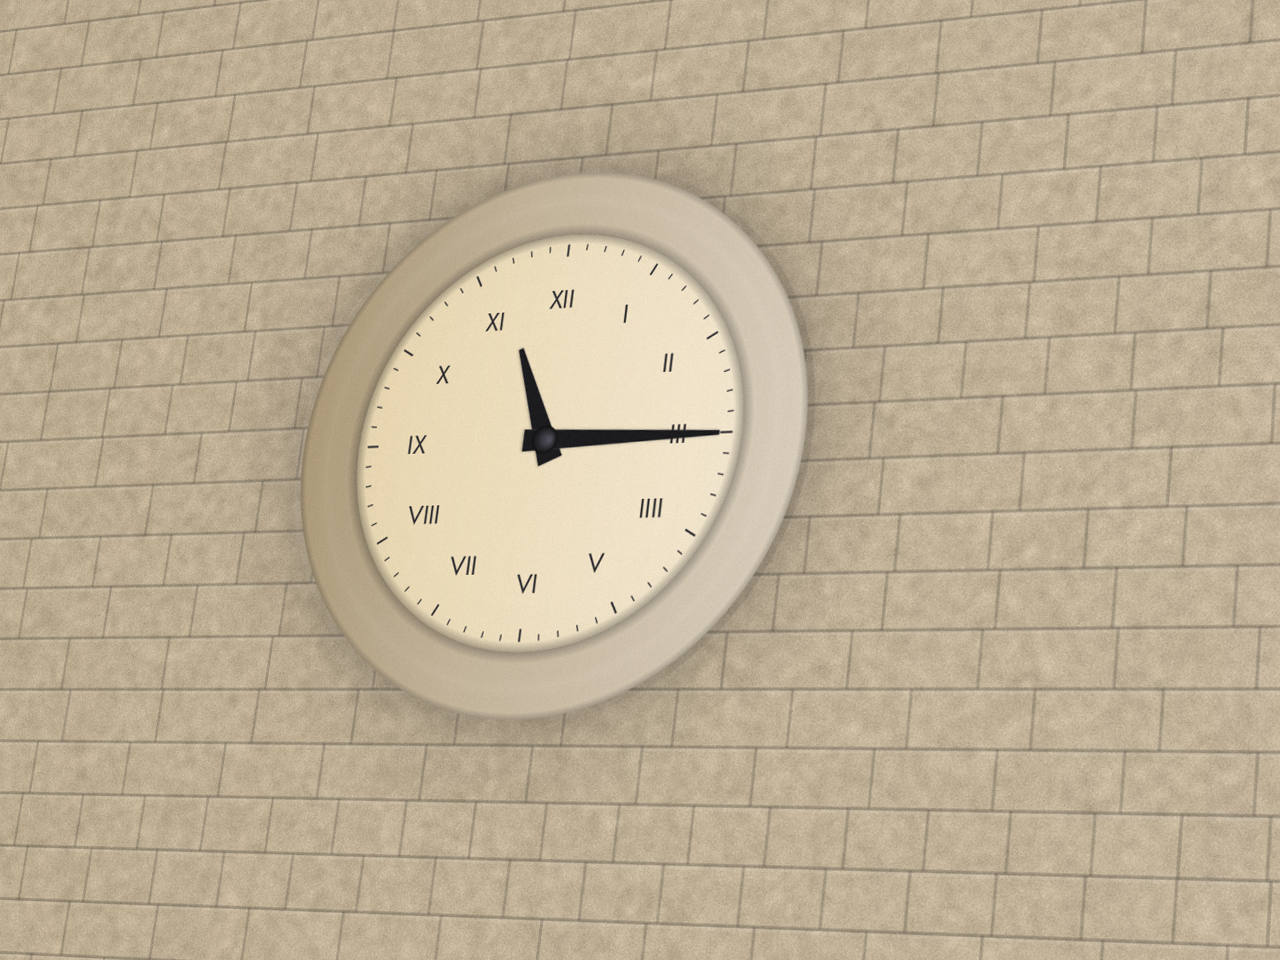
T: 11:15
